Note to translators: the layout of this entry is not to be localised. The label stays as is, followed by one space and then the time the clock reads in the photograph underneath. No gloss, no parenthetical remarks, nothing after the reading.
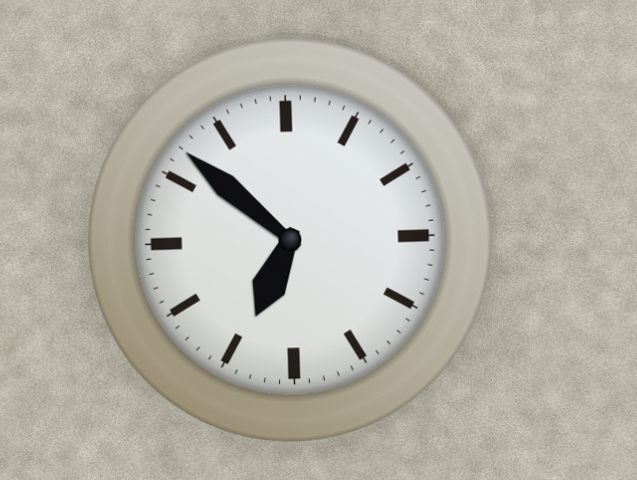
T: 6:52
